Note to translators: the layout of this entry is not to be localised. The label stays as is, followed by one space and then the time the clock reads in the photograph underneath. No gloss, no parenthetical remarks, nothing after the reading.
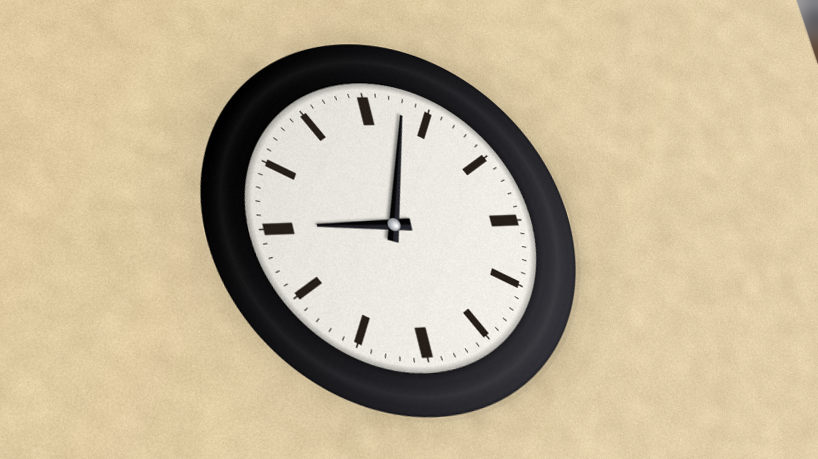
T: 9:03
